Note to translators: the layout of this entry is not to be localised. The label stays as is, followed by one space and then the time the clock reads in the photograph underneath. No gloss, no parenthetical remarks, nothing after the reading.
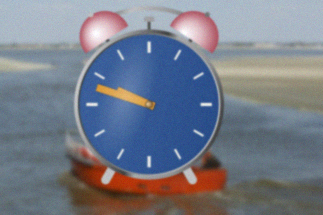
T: 9:48
